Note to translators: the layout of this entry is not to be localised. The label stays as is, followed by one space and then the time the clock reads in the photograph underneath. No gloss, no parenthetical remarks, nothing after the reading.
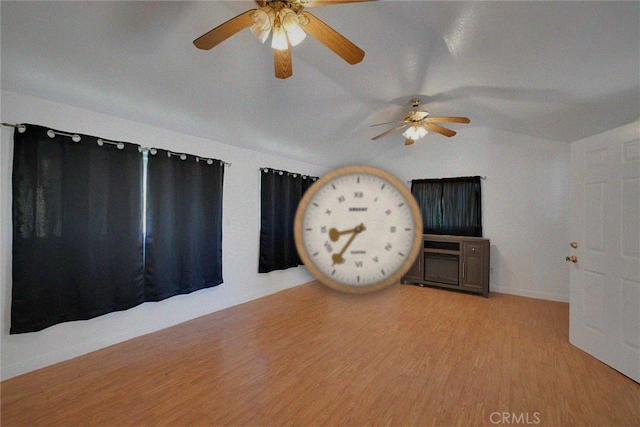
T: 8:36
